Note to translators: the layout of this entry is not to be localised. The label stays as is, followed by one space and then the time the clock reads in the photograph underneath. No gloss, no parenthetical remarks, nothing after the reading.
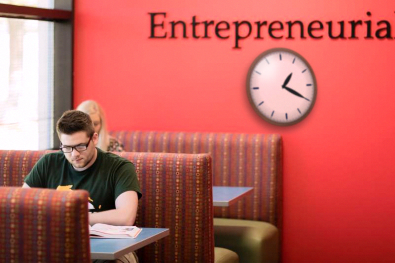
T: 1:20
